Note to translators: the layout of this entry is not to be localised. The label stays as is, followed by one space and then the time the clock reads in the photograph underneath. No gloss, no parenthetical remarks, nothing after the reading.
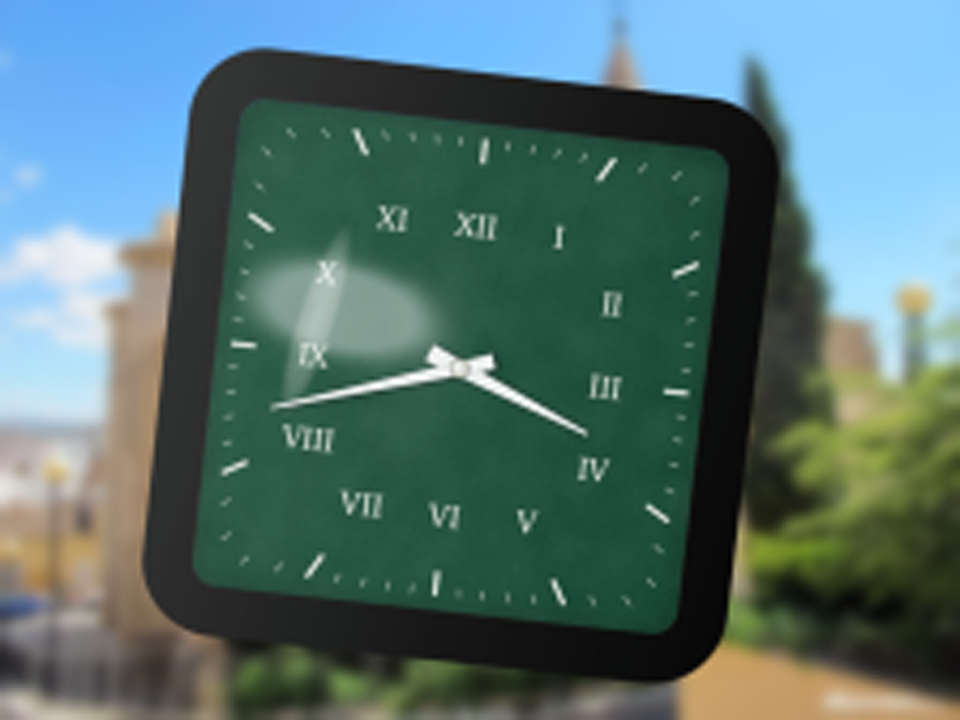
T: 3:42
